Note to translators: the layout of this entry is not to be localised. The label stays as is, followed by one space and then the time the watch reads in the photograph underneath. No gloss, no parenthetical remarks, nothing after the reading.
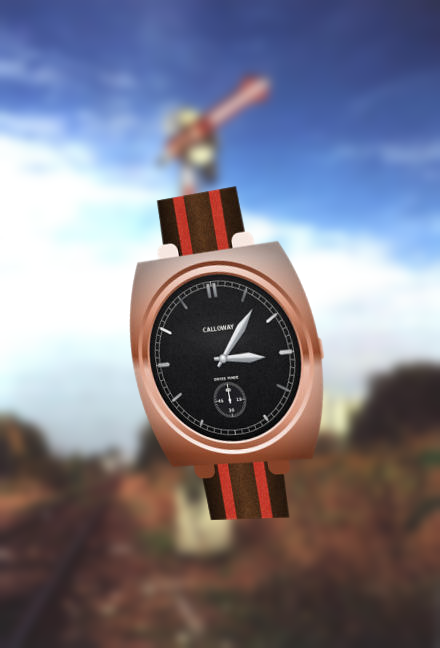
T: 3:07
